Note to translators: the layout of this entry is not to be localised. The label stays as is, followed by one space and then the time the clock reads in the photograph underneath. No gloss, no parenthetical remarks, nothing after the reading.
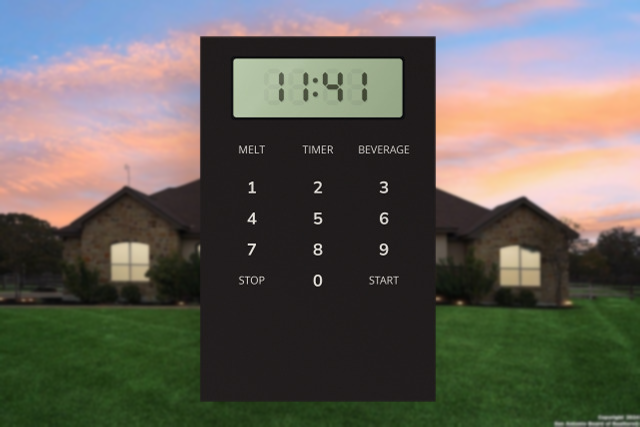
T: 11:41
